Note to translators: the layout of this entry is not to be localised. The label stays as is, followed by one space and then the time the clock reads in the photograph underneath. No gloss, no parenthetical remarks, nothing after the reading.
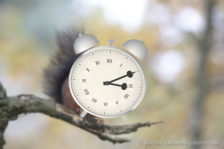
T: 3:10
